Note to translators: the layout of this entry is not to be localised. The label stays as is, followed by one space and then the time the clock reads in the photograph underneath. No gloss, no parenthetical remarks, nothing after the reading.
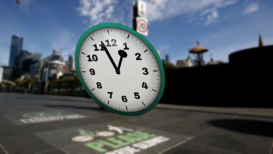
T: 12:57
